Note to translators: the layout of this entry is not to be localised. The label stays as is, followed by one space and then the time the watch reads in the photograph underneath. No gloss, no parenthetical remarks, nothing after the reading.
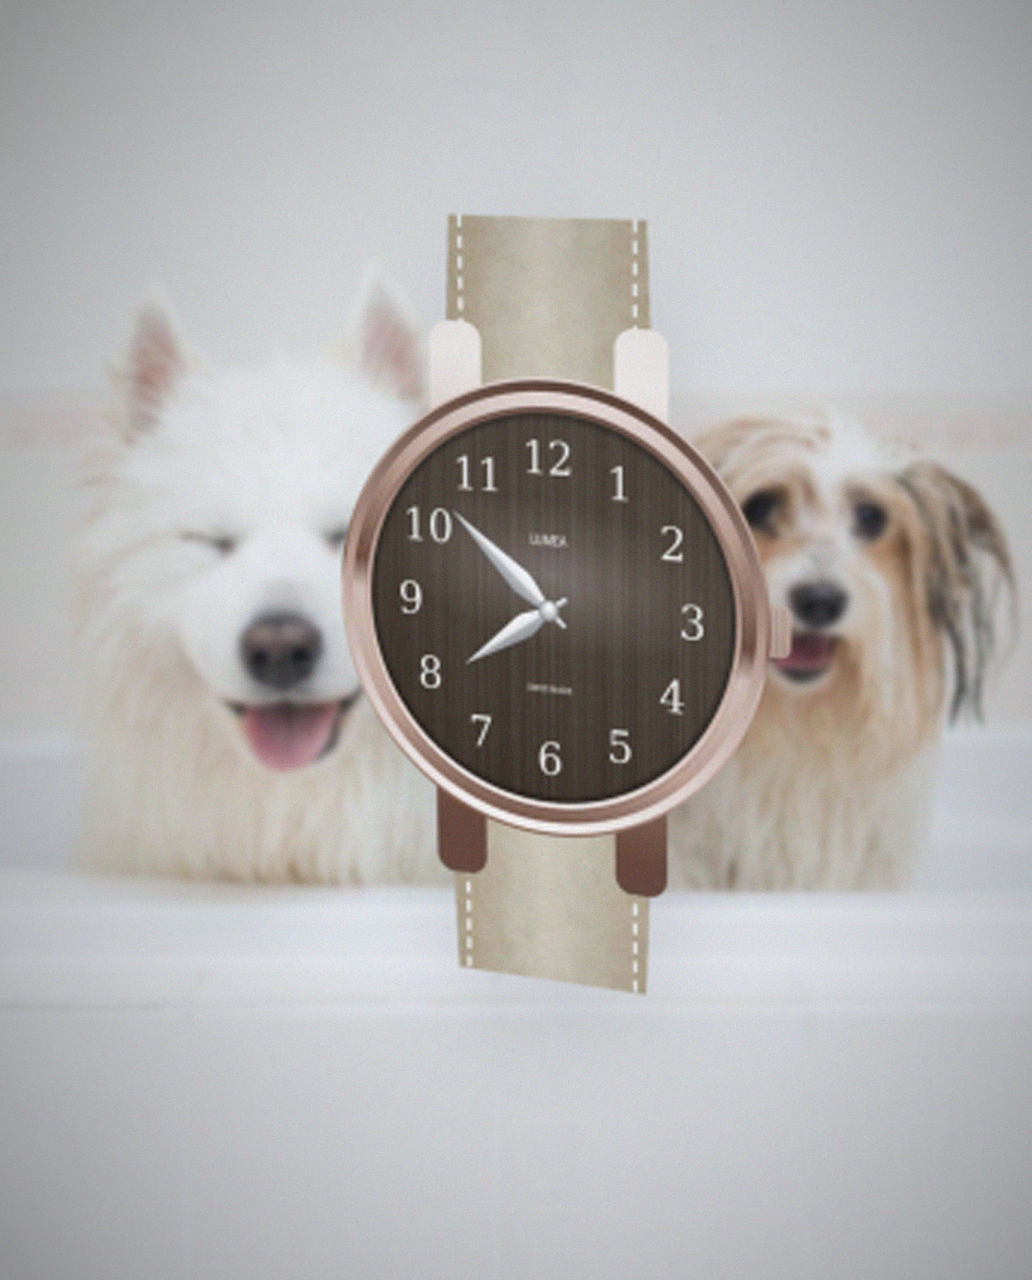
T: 7:52
